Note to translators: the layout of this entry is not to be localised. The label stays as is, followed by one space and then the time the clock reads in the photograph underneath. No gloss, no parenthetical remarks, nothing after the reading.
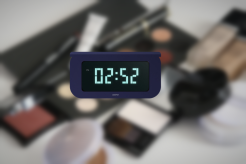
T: 2:52
